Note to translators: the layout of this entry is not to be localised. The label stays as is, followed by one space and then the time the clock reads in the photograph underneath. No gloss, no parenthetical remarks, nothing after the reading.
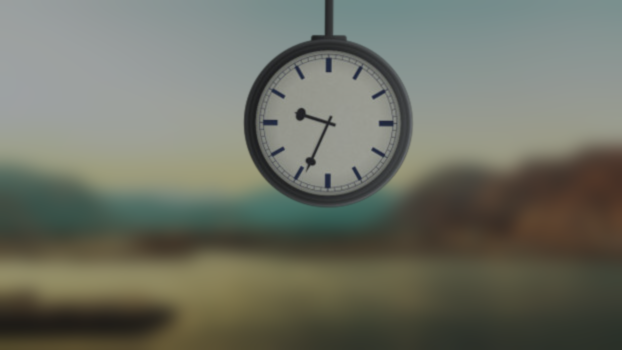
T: 9:34
